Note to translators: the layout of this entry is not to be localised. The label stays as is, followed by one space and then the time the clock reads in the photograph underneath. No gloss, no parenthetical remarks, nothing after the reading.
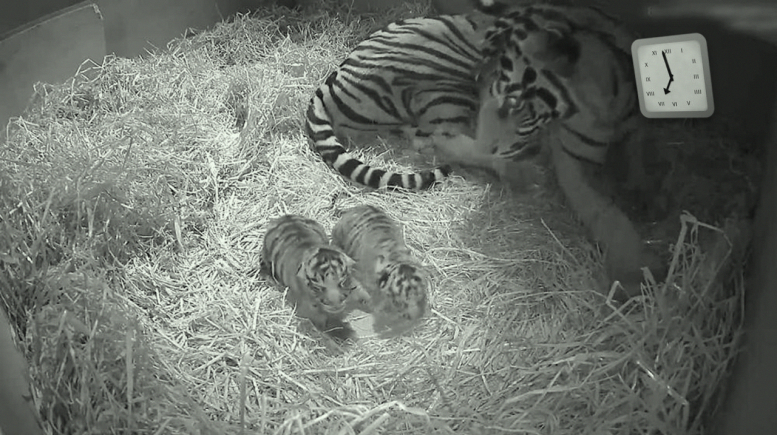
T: 6:58
